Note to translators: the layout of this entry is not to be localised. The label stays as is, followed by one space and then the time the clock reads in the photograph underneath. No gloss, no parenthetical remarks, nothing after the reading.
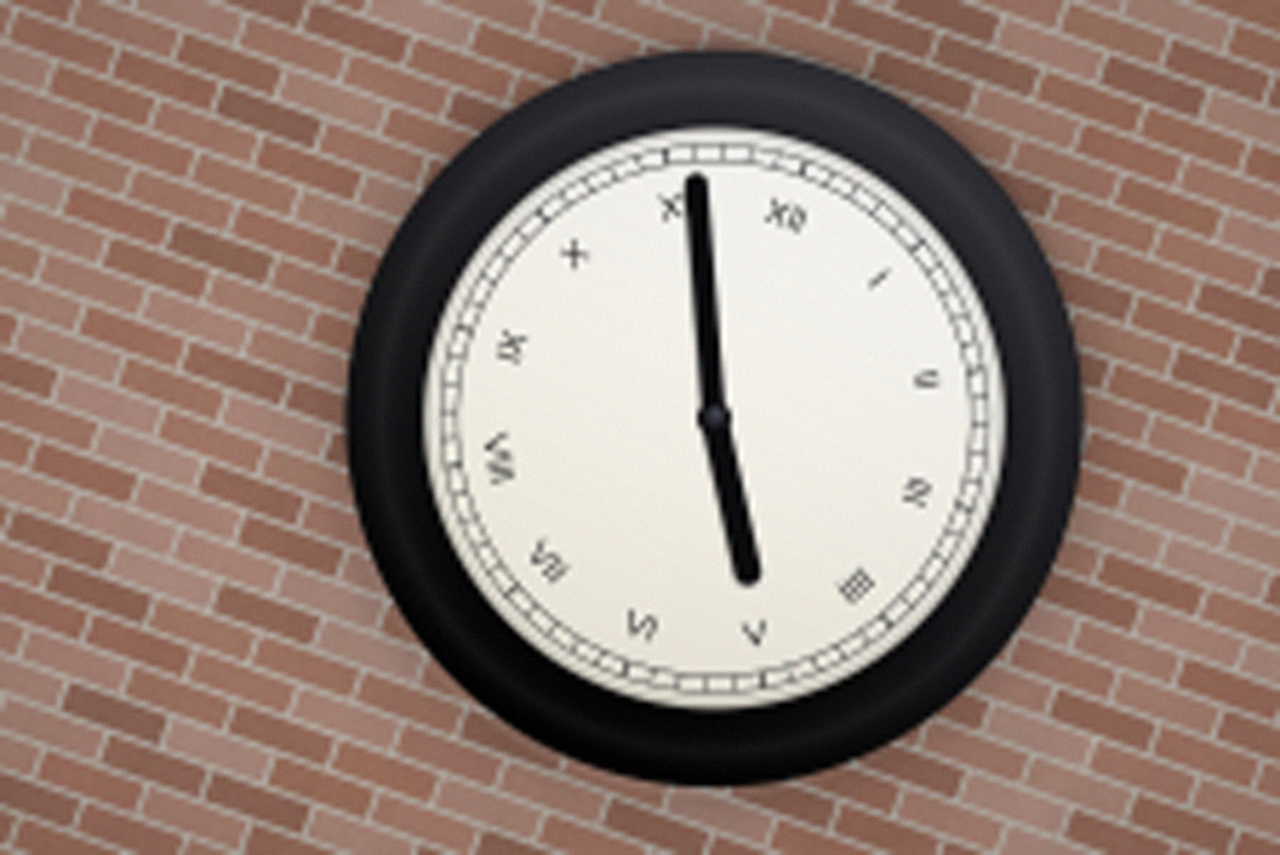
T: 4:56
